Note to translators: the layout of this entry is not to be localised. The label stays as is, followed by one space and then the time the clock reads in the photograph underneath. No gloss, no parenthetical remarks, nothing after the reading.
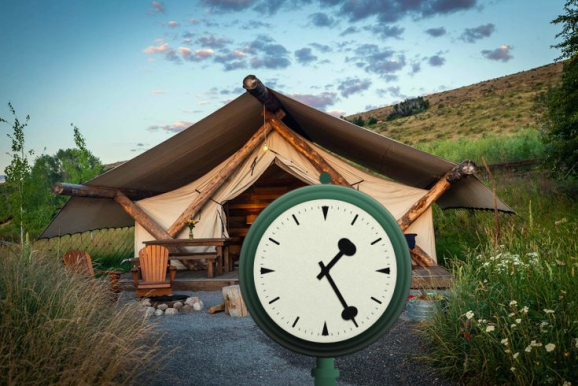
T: 1:25
